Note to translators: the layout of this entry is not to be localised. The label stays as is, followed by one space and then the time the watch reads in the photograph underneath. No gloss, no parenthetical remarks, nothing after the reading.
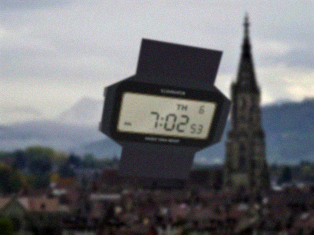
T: 7:02
